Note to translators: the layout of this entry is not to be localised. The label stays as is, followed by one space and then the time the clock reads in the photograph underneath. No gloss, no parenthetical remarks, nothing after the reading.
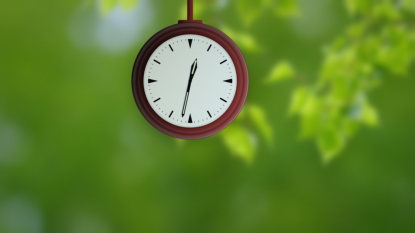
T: 12:32
